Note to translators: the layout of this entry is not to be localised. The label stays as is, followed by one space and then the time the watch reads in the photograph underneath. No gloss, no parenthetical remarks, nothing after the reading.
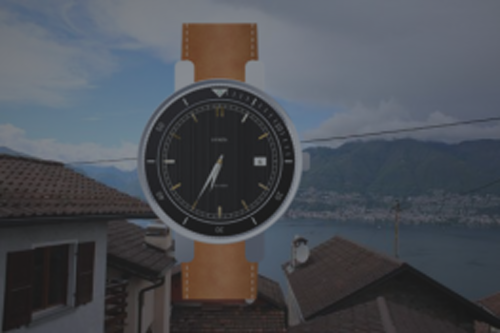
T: 6:35
